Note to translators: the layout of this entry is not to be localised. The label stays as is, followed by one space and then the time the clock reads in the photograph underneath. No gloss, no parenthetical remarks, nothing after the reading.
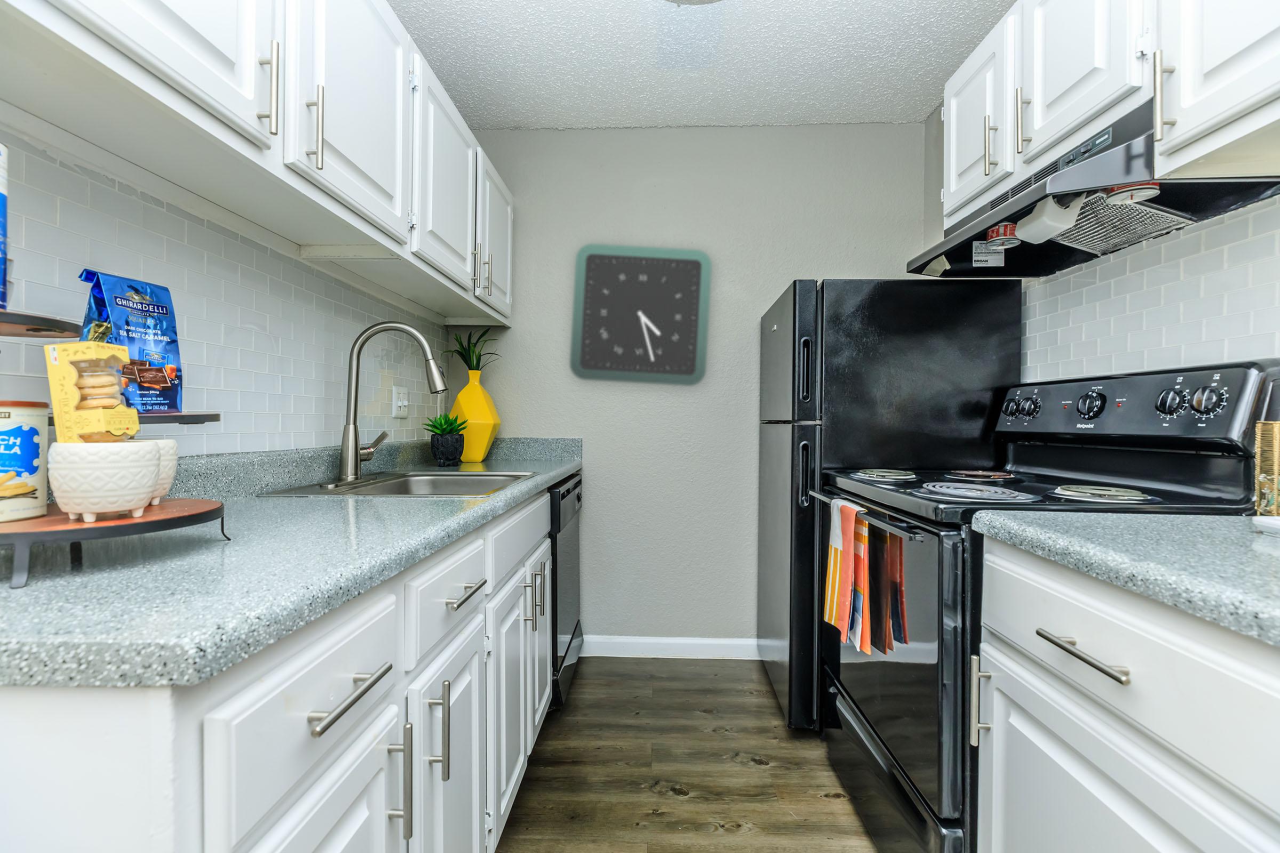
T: 4:27
